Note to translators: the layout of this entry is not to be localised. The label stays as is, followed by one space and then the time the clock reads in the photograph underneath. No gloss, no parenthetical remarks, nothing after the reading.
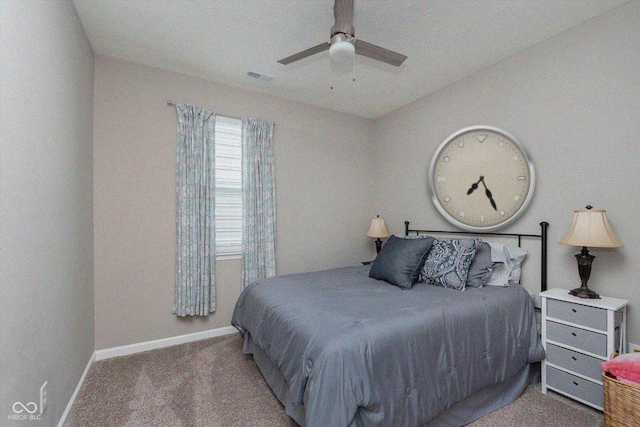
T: 7:26
